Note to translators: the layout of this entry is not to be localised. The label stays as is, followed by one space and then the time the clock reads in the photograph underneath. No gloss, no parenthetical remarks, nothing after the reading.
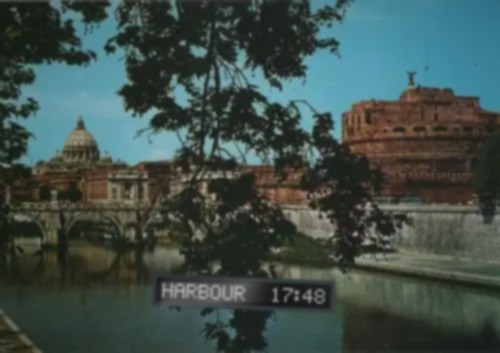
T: 17:48
